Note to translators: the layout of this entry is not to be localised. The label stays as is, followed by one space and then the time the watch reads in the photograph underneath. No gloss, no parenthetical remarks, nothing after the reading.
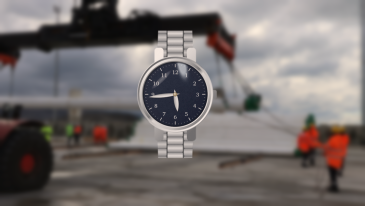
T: 5:44
